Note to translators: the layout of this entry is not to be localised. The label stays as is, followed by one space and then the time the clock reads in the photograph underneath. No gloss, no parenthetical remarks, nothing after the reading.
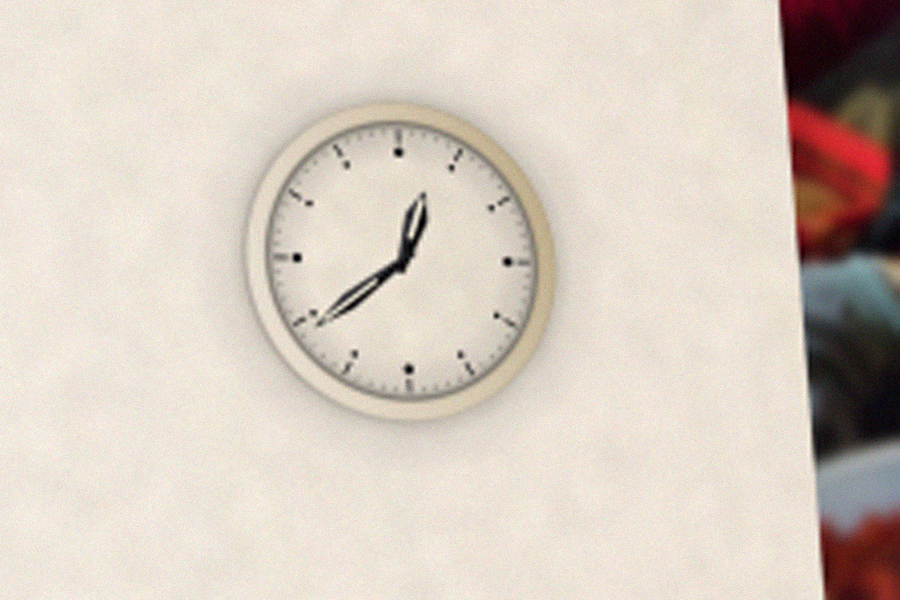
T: 12:39
